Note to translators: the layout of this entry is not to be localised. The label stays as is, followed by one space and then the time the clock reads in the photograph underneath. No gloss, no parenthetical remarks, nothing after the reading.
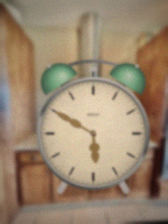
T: 5:50
